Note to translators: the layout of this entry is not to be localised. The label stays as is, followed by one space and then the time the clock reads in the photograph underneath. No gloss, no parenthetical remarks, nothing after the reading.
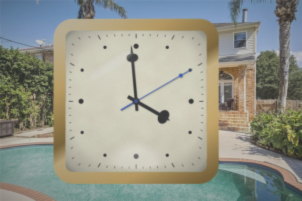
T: 3:59:10
